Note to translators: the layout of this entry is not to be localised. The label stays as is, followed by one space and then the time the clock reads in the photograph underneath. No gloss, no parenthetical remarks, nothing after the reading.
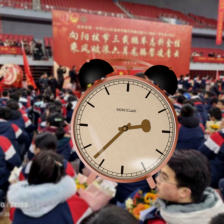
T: 2:37
